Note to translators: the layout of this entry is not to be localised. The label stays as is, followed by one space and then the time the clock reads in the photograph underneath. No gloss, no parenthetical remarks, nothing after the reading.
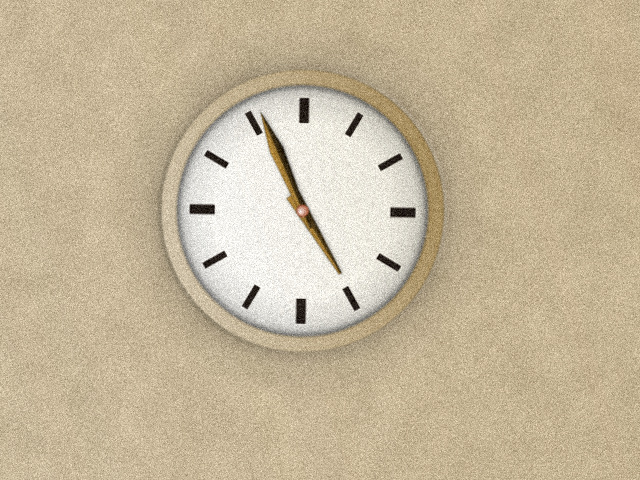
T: 4:56
